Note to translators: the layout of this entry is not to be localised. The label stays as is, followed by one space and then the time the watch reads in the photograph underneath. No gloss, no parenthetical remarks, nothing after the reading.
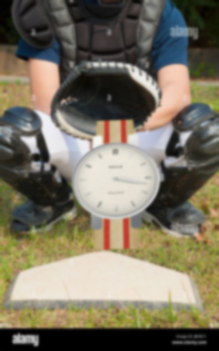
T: 3:17
